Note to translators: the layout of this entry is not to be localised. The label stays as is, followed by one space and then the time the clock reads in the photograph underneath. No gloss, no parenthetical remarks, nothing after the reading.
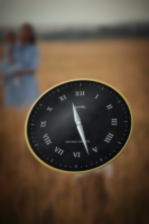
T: 11:27
